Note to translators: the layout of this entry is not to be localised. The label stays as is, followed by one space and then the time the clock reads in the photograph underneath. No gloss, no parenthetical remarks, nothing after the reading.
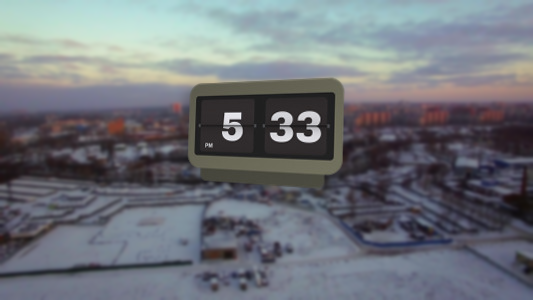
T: 5:33
